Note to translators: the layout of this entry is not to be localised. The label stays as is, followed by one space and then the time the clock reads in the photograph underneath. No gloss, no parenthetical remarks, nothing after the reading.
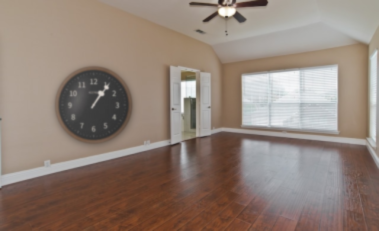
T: 1:06
